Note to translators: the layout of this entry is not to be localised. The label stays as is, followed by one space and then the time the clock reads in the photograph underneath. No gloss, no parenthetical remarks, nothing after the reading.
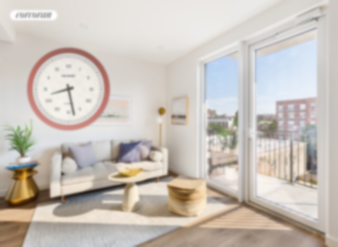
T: 8:28
